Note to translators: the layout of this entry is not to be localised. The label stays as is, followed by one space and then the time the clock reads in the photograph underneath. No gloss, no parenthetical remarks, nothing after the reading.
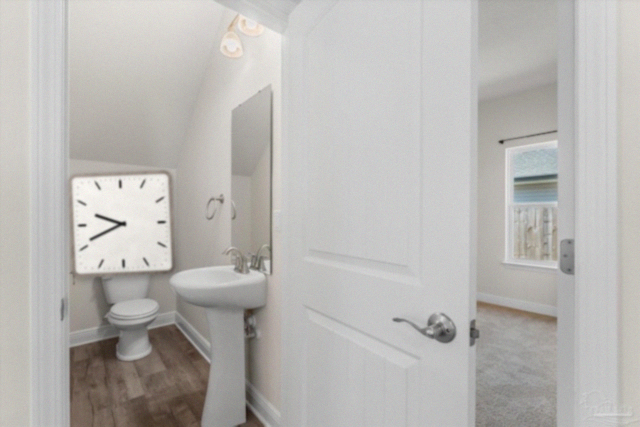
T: 9:41
